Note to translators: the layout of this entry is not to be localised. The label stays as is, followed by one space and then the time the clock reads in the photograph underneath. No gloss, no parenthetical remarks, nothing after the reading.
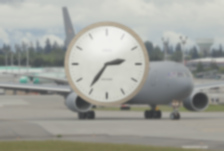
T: 2:36
